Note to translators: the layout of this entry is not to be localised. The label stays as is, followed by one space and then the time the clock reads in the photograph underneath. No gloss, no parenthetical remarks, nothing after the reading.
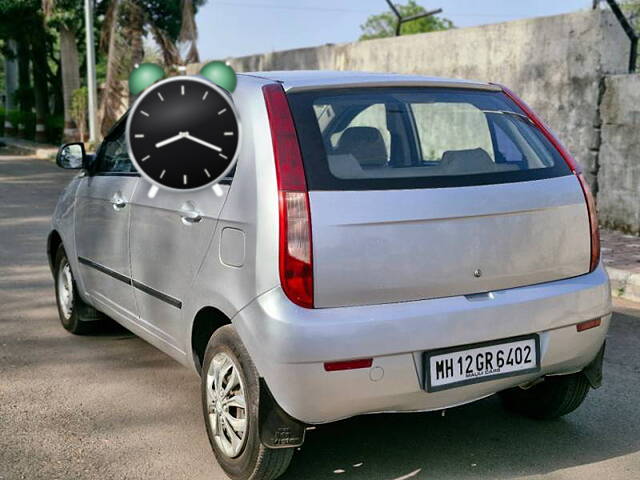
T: 8:19
